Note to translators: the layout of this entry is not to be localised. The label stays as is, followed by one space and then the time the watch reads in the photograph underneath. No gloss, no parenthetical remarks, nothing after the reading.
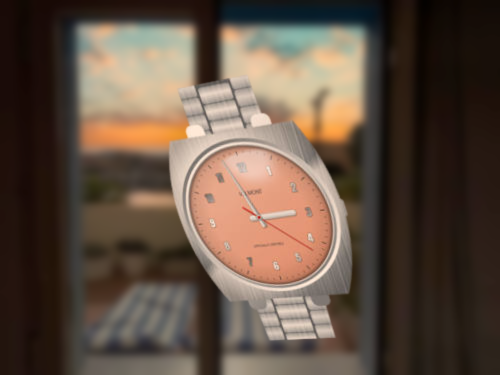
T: 2:57:22
